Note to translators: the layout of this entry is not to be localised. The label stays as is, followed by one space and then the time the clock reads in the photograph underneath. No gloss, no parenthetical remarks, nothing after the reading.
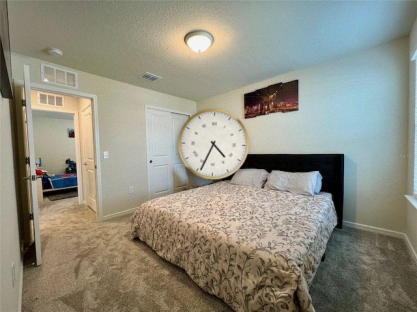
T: 4:34
